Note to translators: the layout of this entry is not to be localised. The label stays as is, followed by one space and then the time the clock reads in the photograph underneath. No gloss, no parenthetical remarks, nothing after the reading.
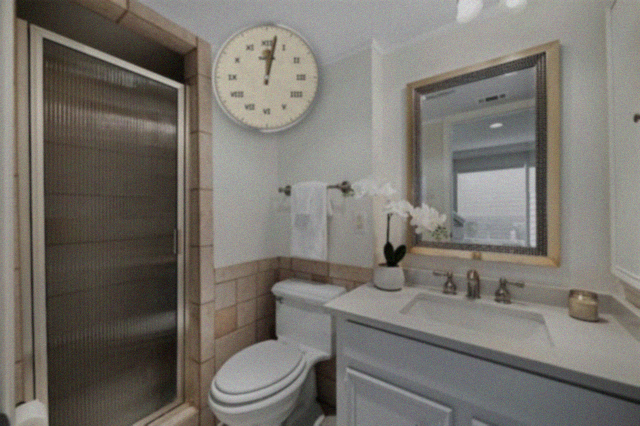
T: 12:02
